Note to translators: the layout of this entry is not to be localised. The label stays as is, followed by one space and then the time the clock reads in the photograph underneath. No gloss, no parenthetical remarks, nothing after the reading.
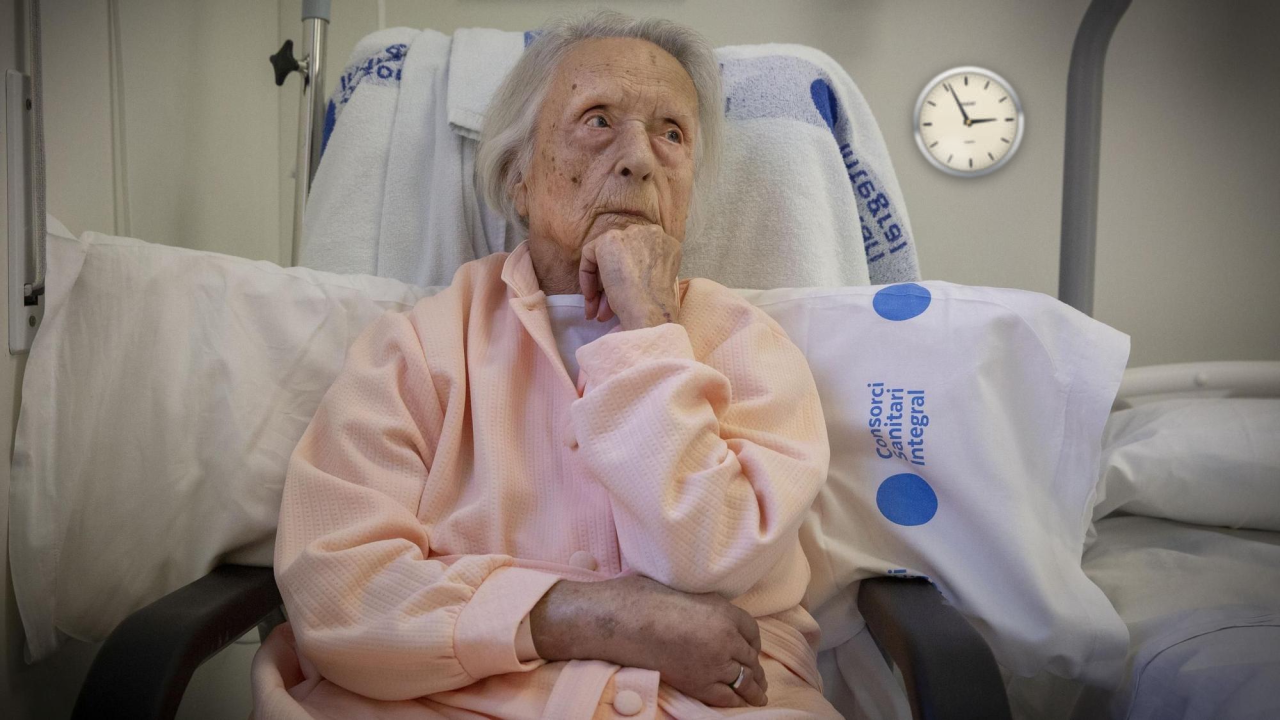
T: 2:56
